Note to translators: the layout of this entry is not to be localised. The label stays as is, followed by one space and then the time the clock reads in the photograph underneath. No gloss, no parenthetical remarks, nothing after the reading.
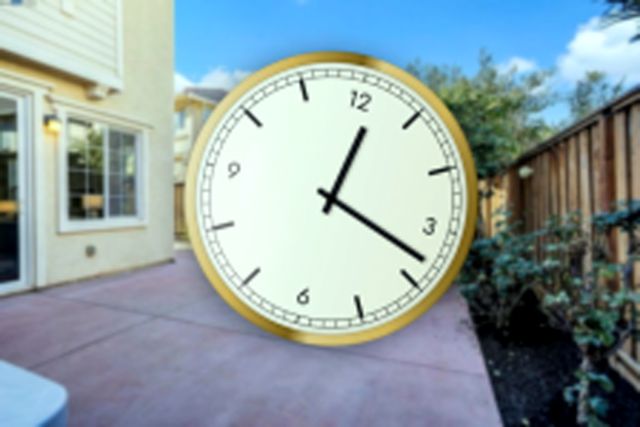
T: 12:18
